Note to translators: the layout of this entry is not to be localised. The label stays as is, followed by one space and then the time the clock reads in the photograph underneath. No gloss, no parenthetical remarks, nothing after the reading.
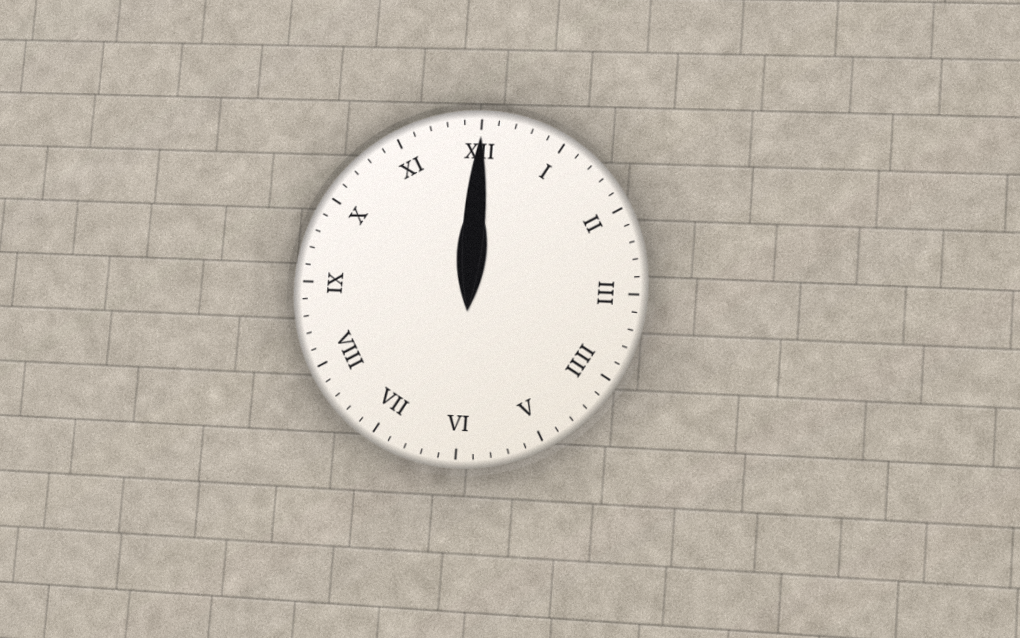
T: 12:00
